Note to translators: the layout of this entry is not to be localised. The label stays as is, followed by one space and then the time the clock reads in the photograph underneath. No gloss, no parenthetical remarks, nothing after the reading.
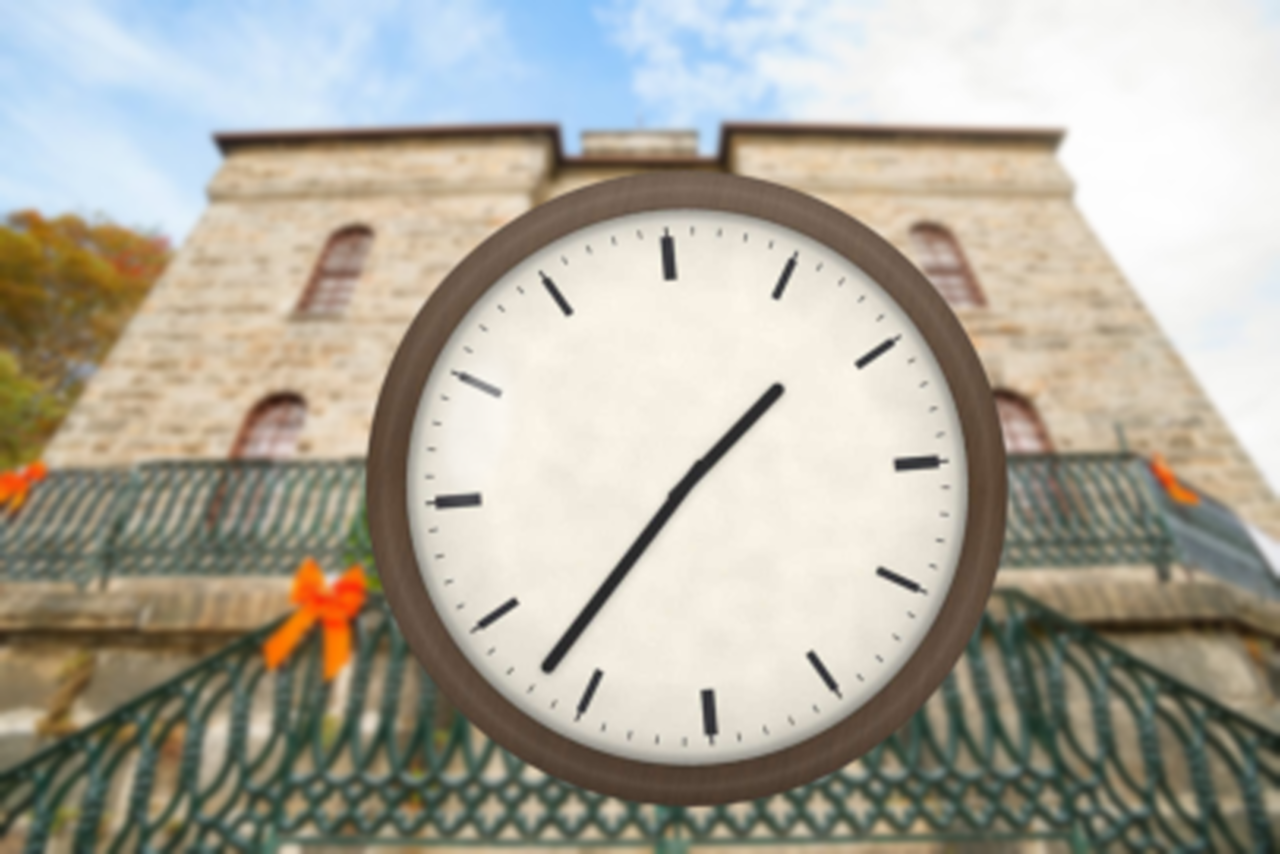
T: 1:37
